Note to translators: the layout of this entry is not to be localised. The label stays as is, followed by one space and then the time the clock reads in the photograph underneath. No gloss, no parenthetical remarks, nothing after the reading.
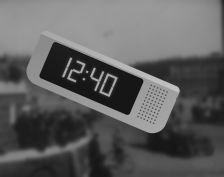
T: 12:40
